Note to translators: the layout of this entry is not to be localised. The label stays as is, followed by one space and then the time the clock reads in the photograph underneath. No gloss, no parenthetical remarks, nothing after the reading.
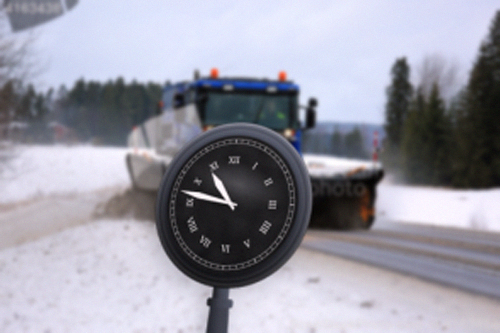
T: 10:47
